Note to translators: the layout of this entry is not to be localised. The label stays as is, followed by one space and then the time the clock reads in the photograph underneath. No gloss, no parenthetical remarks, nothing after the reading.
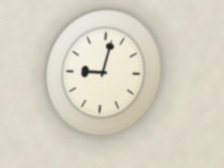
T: 9:02
